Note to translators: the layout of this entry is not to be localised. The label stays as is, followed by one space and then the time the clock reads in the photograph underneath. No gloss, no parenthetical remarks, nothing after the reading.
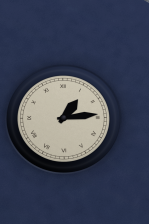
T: 1:14
